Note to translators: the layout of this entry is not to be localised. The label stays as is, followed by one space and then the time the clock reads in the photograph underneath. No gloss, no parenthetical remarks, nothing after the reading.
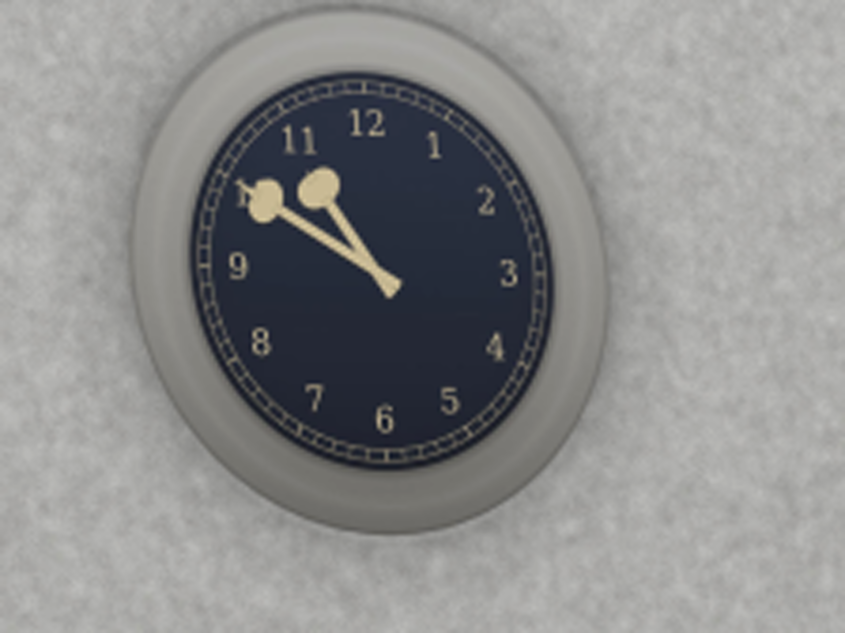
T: 10:50
